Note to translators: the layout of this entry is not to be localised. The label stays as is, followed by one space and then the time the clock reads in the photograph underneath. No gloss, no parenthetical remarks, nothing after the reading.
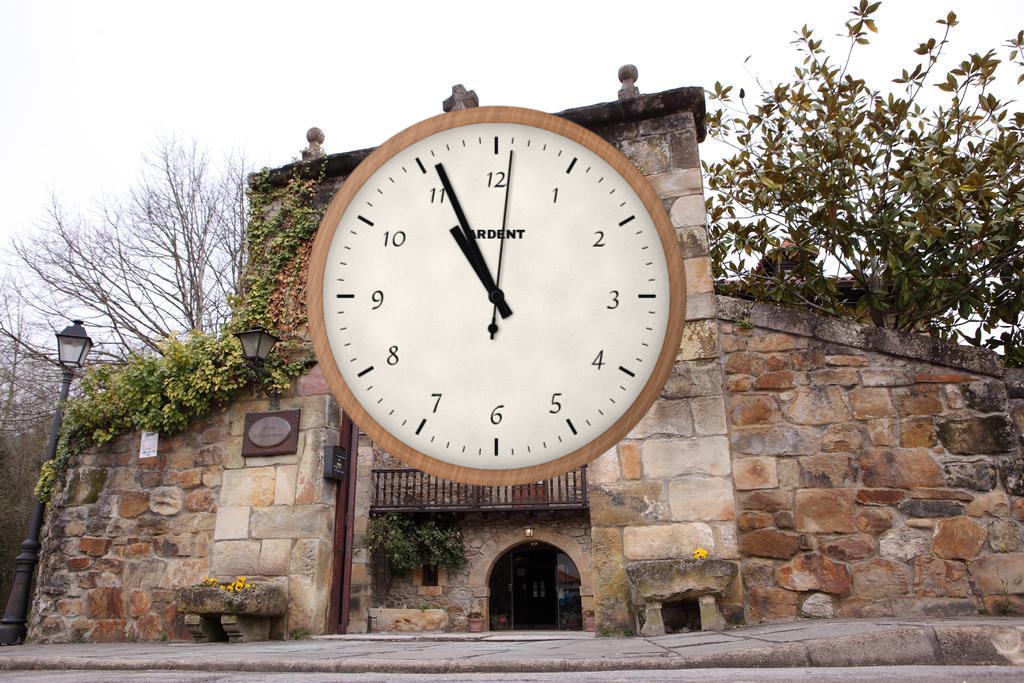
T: 10:56:01
